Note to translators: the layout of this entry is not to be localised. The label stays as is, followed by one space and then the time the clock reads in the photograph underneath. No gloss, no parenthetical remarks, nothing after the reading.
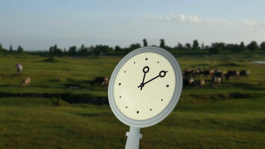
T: 12:10
